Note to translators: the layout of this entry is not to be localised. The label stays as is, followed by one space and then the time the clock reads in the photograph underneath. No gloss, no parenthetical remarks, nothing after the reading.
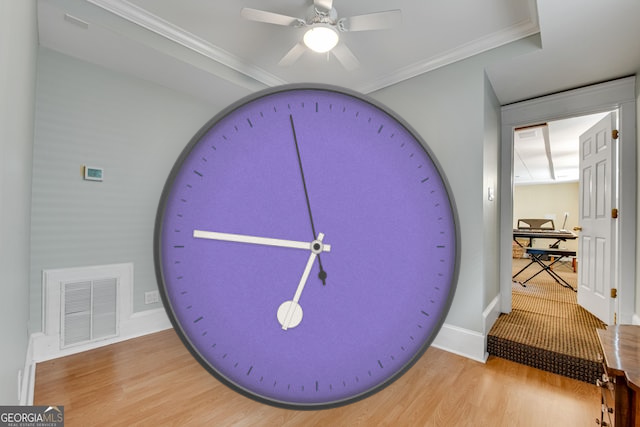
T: 6:45:58
